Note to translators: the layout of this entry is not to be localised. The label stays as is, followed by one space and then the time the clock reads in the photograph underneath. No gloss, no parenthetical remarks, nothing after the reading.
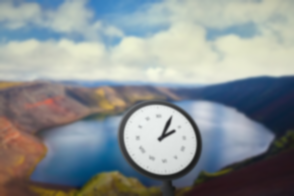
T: 2:05
